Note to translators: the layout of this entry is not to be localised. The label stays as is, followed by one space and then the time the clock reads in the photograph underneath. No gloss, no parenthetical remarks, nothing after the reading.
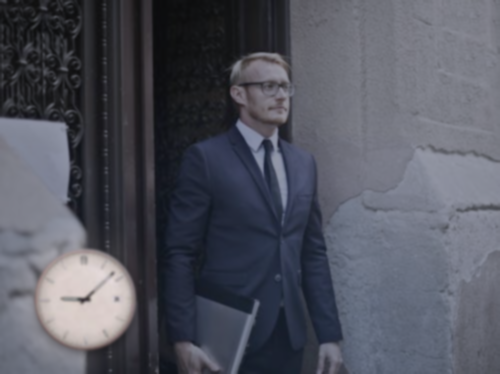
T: 9:08
